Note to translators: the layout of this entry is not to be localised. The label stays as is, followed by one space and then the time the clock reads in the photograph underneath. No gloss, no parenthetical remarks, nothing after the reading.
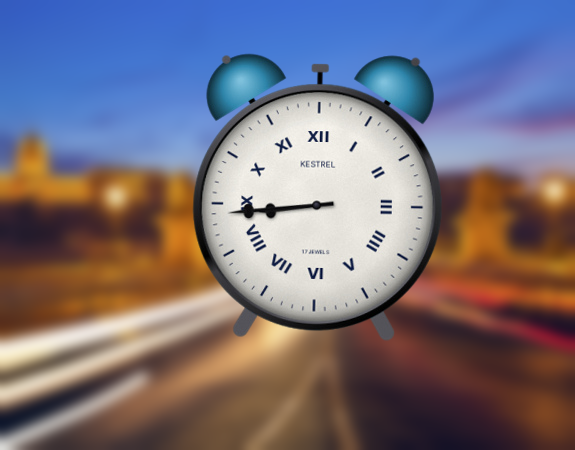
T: 8:44
